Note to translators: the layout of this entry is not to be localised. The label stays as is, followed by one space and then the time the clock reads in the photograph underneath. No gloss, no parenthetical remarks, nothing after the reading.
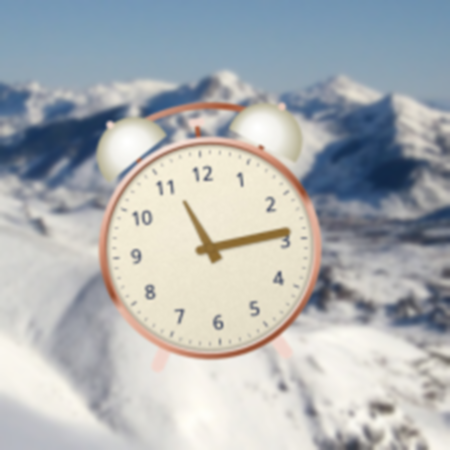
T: 11:14
